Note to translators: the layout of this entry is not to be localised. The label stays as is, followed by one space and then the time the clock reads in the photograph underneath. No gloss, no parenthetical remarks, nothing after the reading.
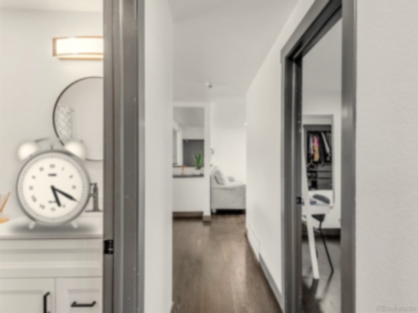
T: 5:20
